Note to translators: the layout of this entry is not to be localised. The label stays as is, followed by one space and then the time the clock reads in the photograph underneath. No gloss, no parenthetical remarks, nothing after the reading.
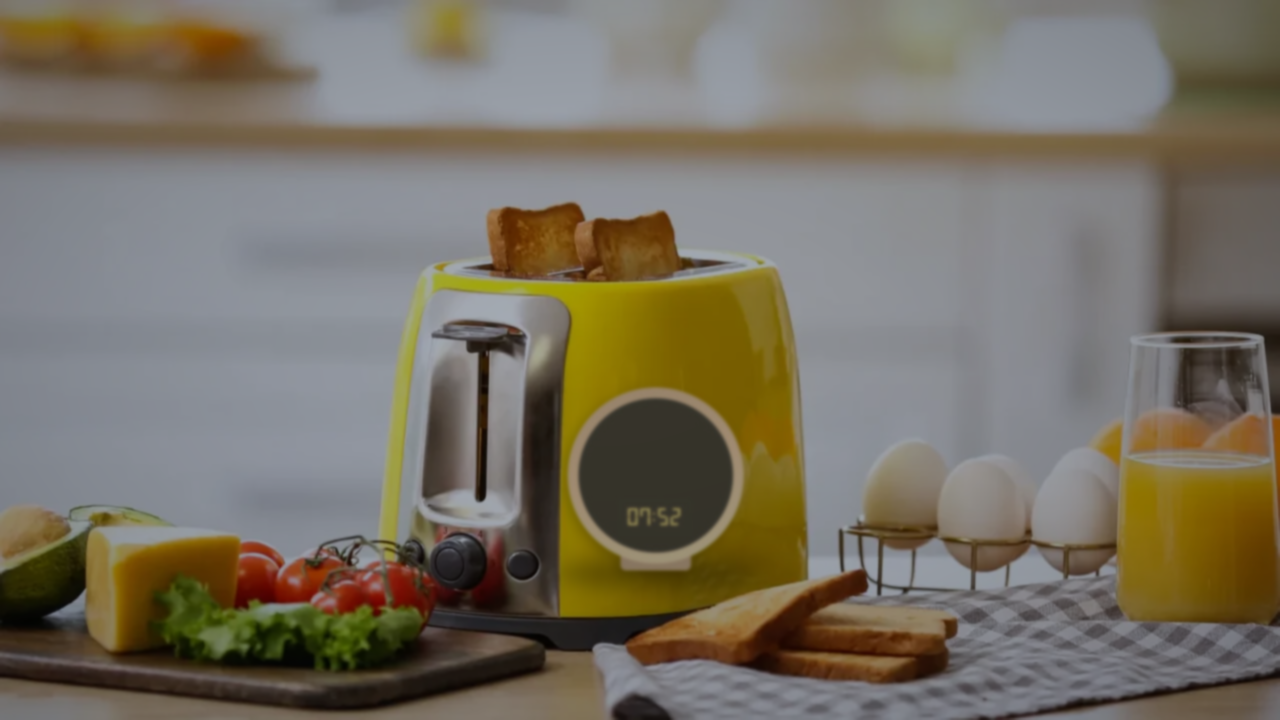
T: 7:52
